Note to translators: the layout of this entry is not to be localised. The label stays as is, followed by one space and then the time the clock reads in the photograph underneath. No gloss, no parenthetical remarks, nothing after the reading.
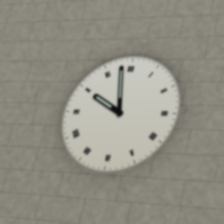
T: 9:58
